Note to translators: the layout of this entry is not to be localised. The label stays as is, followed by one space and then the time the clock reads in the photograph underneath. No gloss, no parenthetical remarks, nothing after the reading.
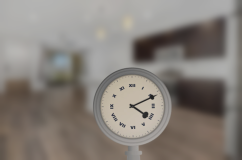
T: 4:11
